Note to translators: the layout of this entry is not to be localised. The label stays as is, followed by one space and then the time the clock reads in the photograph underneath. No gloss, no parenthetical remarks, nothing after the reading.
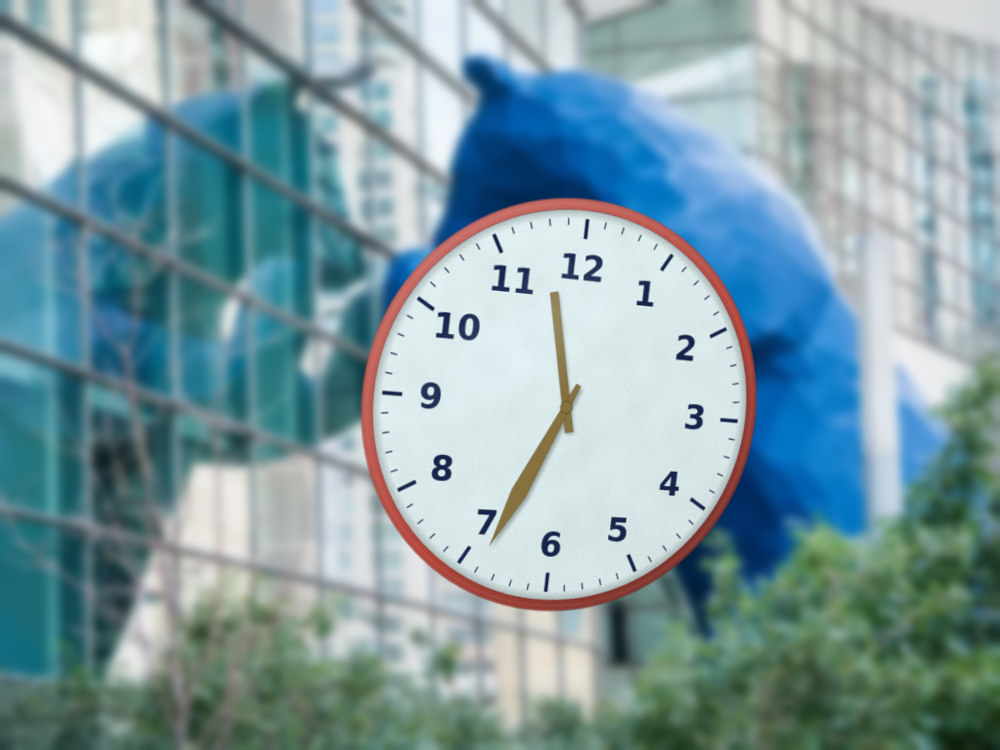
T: 11:34
